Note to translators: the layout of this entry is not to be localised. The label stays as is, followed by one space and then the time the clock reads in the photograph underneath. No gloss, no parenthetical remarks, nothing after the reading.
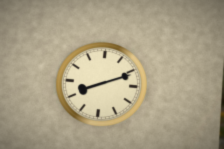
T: 8:11
